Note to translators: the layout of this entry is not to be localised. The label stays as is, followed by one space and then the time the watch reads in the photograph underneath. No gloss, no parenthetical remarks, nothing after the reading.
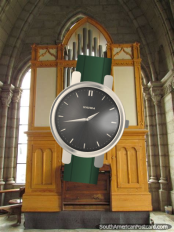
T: 1:43
